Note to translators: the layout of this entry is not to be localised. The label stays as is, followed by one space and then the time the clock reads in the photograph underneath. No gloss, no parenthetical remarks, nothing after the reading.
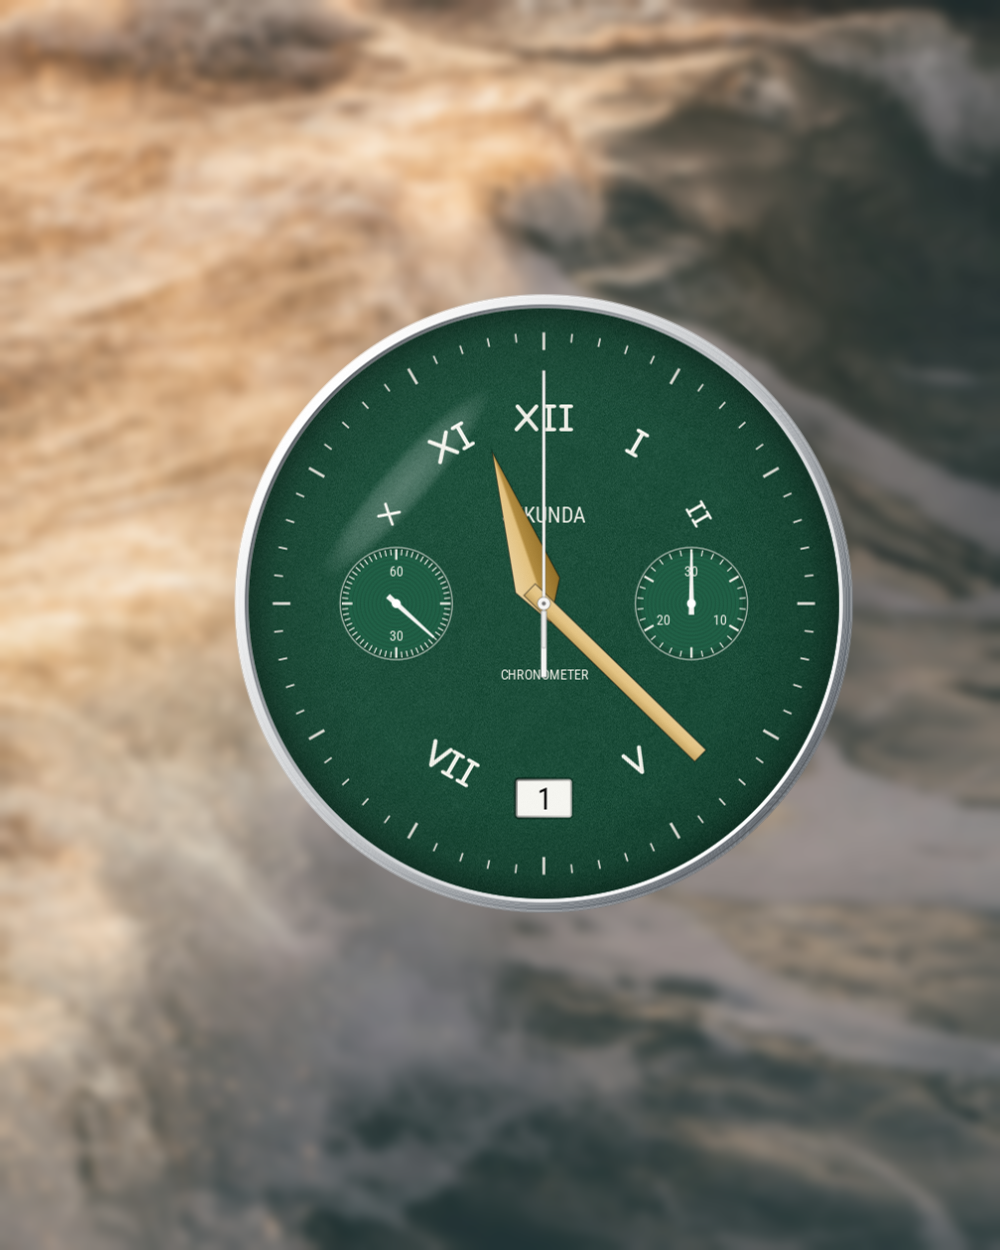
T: 11:22:22
